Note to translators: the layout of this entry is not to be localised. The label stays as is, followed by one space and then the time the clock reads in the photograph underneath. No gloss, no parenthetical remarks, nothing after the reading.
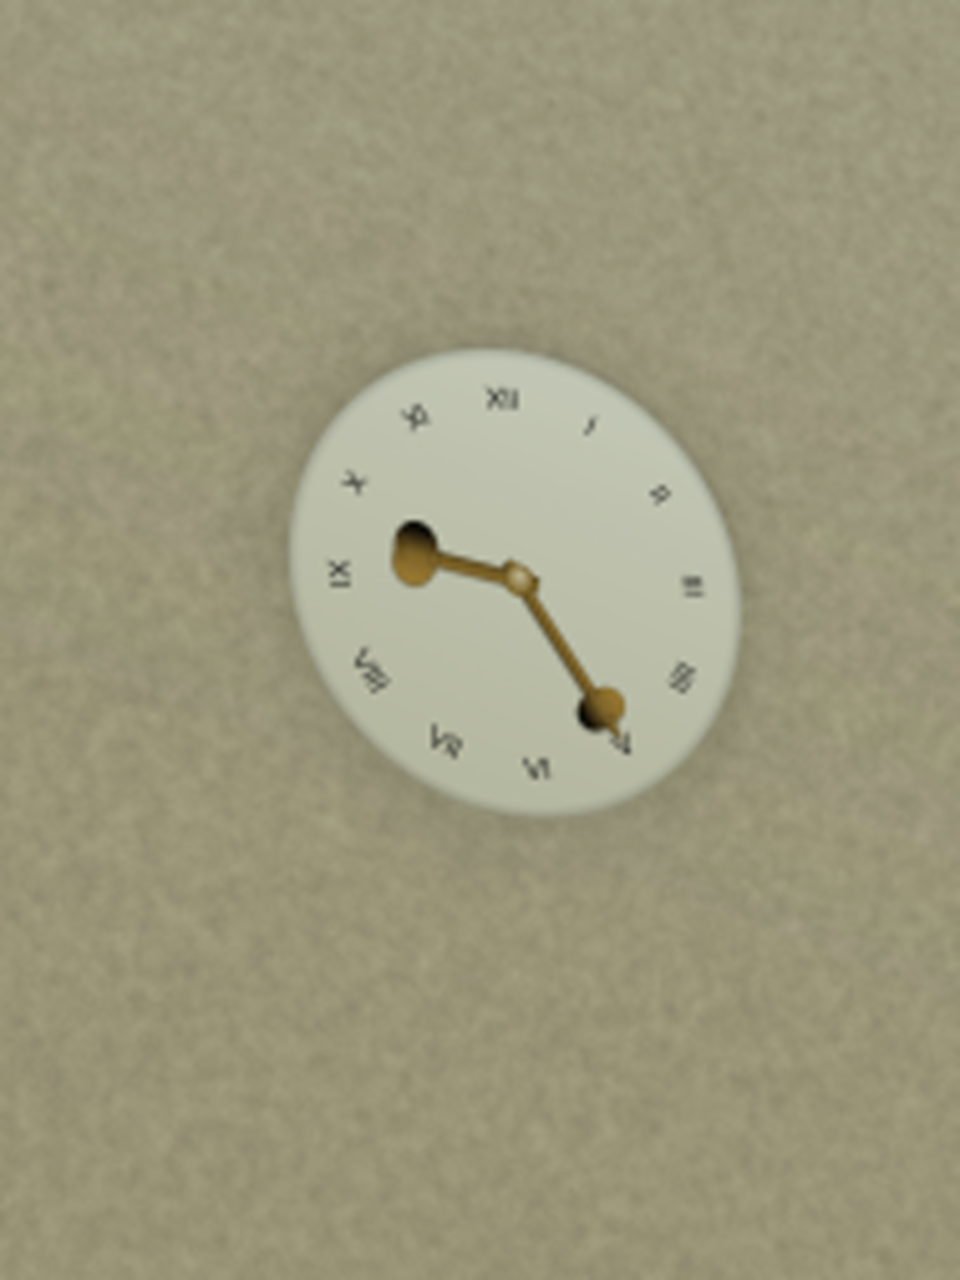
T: 9:25
